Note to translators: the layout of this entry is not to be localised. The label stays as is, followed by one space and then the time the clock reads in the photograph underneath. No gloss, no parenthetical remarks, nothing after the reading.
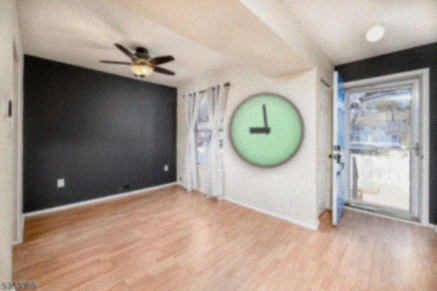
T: 8:59
